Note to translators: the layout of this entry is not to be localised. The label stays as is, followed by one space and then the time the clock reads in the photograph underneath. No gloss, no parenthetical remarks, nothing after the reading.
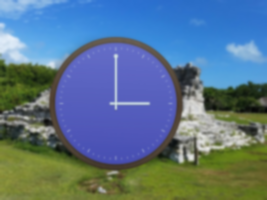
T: 3:00
